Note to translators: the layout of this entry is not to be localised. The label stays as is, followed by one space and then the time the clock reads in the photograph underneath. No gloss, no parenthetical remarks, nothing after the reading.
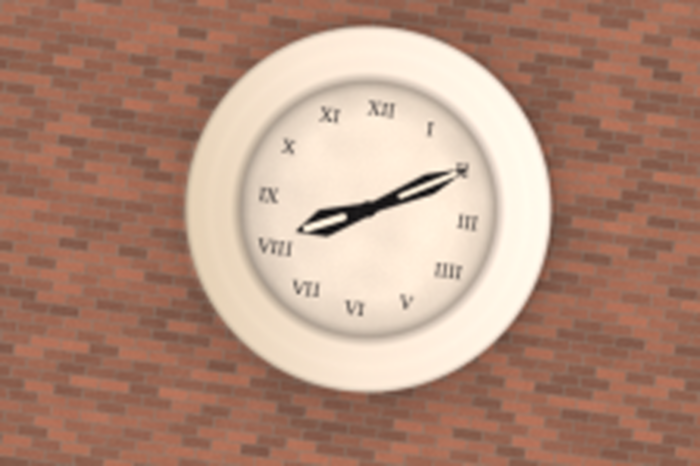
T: 8:10
